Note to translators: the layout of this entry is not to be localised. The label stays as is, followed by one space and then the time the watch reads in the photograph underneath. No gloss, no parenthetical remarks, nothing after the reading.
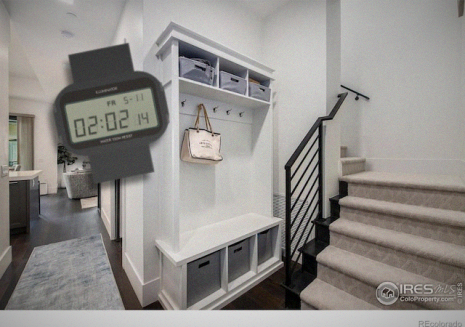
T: 2:02:14
